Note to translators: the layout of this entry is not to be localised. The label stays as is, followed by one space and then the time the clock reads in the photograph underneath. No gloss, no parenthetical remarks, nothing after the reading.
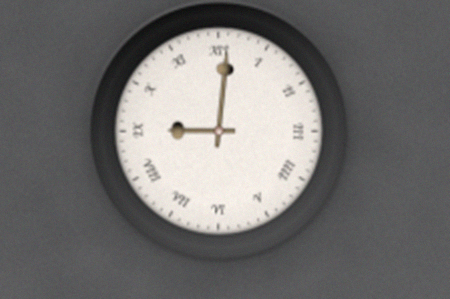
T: 9:01
